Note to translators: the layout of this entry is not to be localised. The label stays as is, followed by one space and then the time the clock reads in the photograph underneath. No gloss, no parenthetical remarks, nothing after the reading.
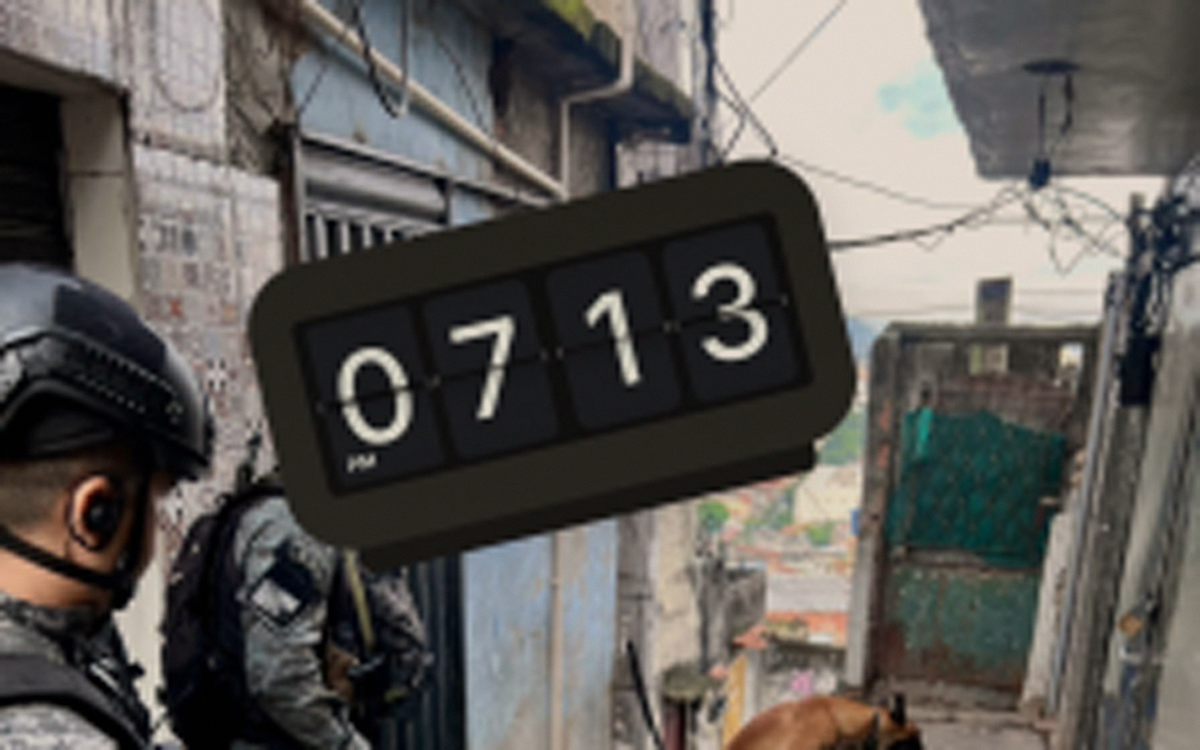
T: 7:13
